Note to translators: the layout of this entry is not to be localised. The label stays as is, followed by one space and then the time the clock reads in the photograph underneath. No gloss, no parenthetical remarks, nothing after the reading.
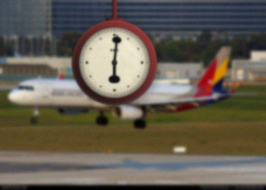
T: 6:01
